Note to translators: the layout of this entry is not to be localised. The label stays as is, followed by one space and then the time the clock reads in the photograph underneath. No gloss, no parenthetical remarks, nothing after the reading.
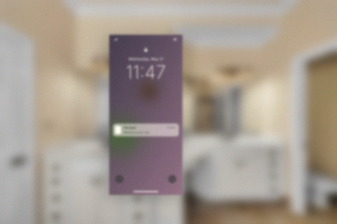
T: 11:47
